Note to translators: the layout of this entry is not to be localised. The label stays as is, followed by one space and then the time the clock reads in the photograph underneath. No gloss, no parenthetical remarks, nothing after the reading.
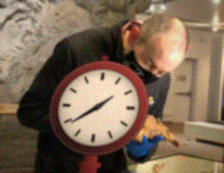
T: 1:39
